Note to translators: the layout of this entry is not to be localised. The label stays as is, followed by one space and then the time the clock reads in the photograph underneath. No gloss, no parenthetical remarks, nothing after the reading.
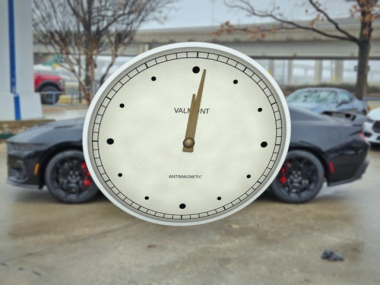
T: 12:01
